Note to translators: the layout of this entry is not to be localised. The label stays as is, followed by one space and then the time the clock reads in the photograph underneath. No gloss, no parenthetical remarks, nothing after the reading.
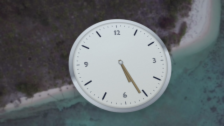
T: 5:26
